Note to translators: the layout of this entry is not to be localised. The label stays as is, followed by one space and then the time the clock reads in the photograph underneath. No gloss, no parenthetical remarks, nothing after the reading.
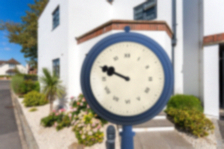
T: 9:49
